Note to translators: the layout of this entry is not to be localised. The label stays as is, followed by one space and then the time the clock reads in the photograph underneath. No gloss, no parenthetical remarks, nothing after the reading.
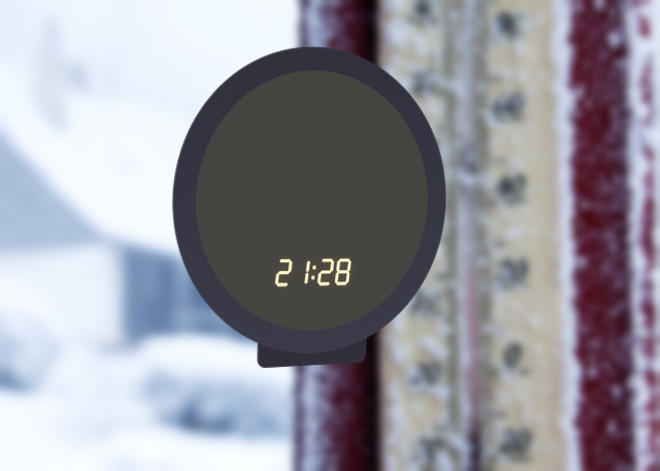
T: 21:28
